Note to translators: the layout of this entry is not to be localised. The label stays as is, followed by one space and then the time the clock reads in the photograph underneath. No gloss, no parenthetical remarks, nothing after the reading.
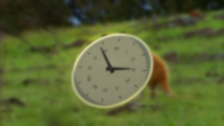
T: 2:54
